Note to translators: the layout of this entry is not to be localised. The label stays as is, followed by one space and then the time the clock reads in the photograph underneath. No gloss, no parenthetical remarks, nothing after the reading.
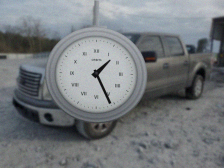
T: 1:26
